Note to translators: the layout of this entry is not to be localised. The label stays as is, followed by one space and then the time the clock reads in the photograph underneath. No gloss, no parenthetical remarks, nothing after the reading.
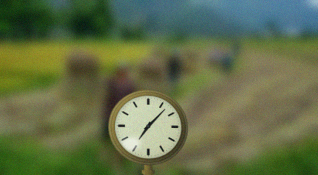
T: 7:07
